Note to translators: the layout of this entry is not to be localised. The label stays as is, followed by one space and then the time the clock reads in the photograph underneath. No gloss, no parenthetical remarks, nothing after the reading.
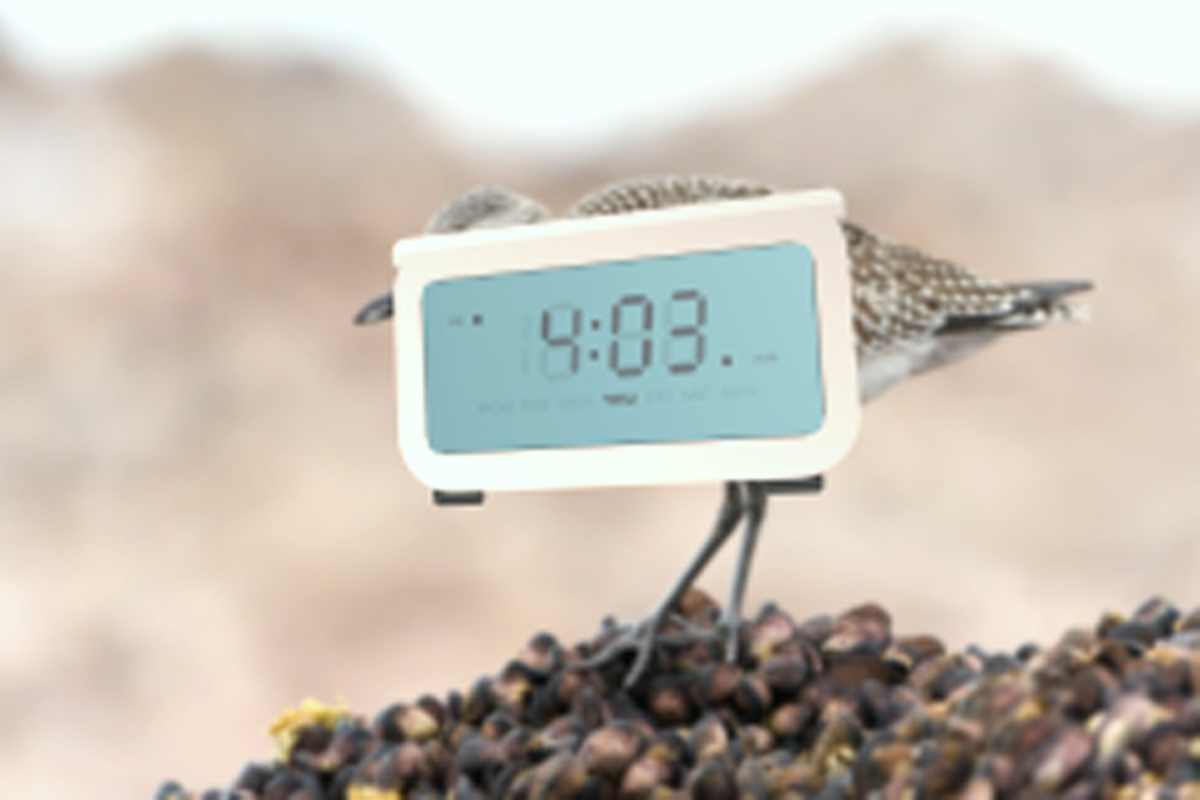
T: 4:03
